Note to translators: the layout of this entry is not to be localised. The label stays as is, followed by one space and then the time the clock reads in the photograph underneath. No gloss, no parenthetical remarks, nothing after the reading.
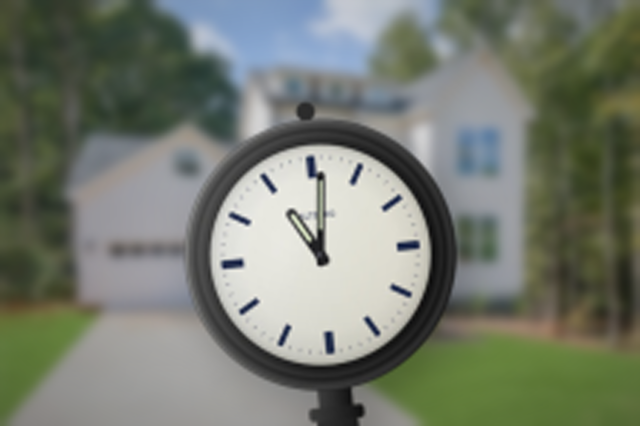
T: 11:01
